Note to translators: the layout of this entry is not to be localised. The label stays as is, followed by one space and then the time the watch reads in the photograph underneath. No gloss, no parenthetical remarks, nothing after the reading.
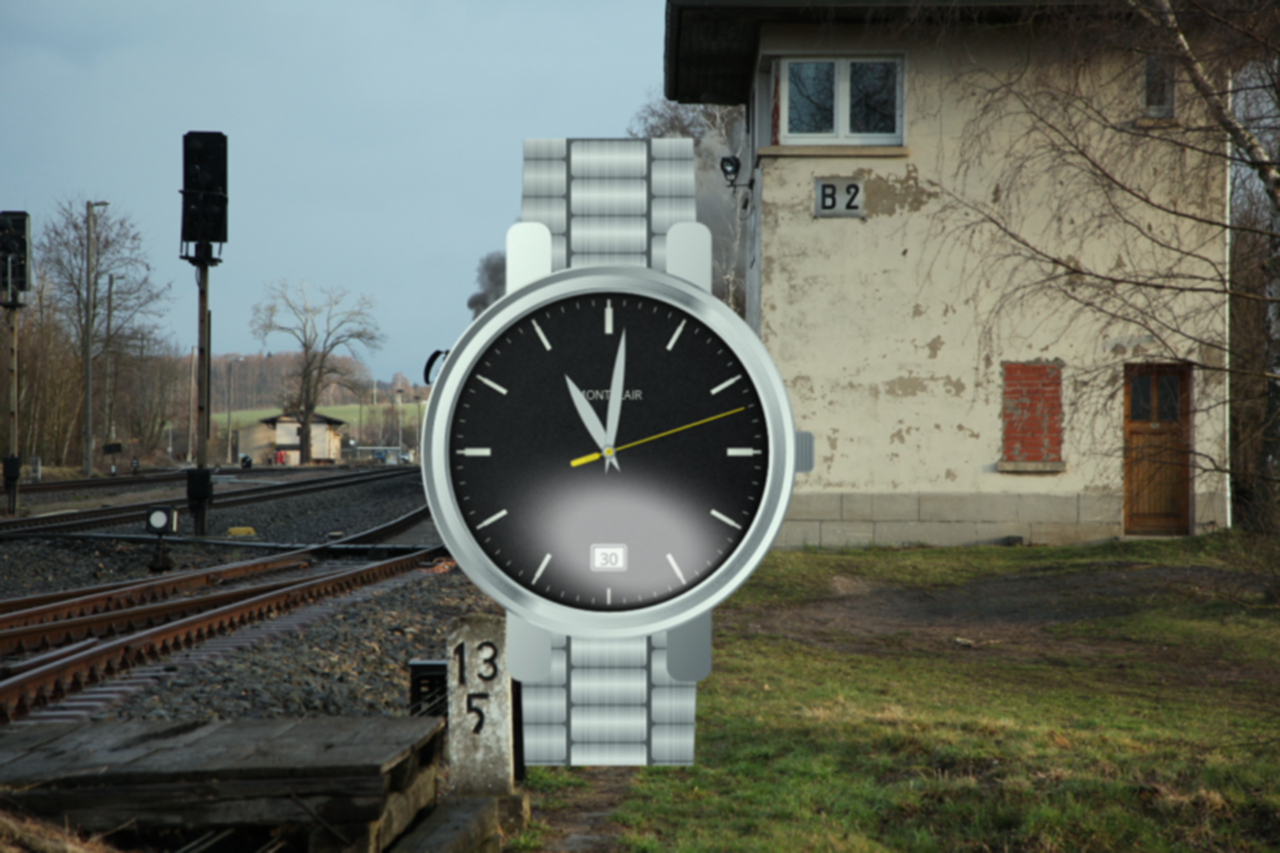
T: 11:01:12
